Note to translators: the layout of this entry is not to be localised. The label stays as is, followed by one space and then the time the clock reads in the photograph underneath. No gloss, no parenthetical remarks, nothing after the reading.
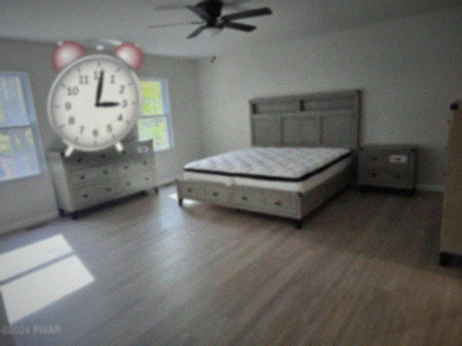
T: 3:01
